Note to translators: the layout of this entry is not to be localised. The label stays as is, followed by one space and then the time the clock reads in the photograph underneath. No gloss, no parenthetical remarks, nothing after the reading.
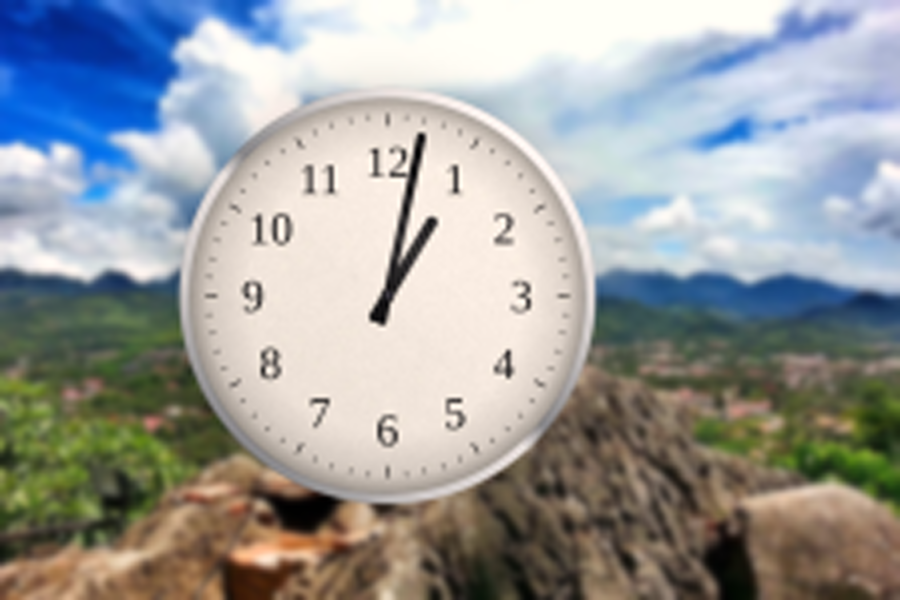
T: 1:02
